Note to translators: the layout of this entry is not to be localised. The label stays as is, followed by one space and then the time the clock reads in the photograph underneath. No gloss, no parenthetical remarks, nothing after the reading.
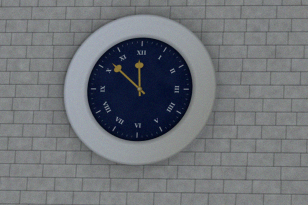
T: 11:52
